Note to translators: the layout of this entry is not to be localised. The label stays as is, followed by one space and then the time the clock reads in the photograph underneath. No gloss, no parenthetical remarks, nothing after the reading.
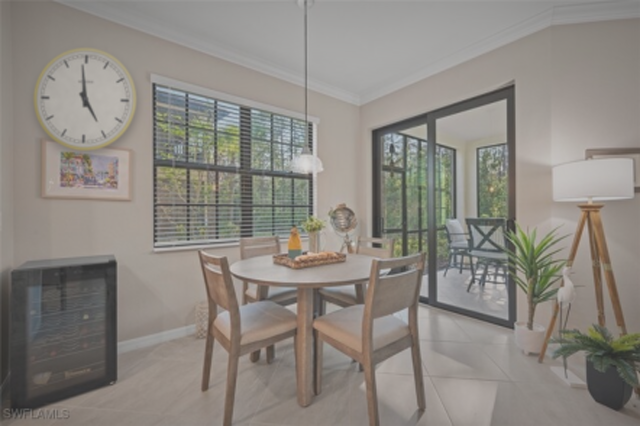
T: 4:59
